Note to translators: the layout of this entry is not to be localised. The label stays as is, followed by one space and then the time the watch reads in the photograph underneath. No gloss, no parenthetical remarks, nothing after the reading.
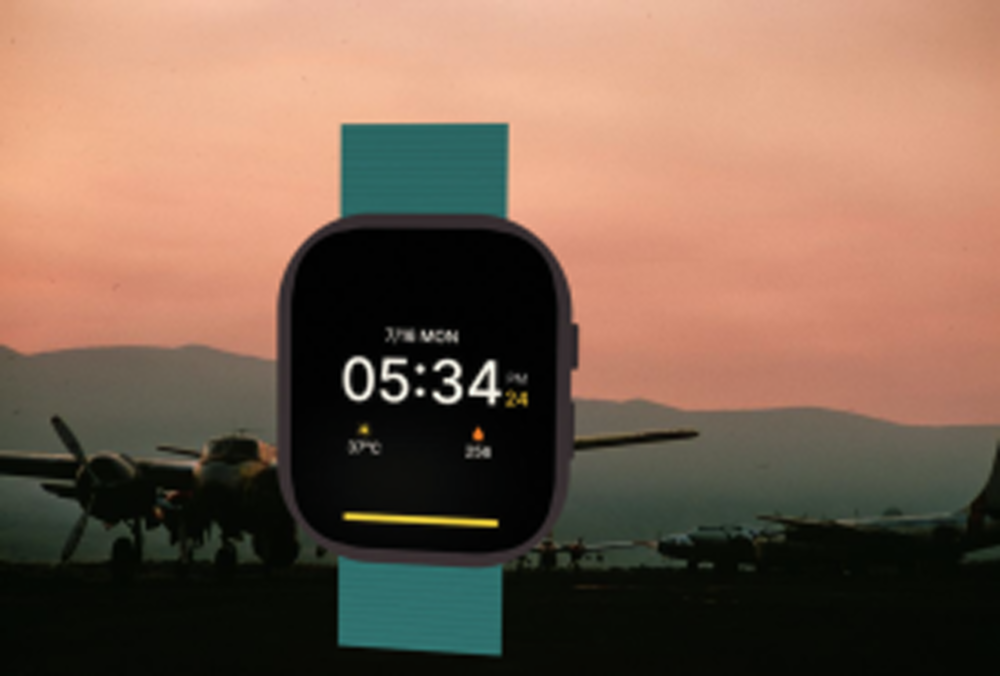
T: 5:34
